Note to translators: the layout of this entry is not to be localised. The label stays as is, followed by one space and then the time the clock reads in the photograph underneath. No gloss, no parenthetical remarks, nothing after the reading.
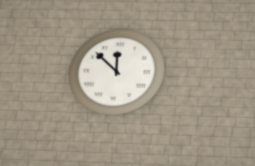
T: 11:52
